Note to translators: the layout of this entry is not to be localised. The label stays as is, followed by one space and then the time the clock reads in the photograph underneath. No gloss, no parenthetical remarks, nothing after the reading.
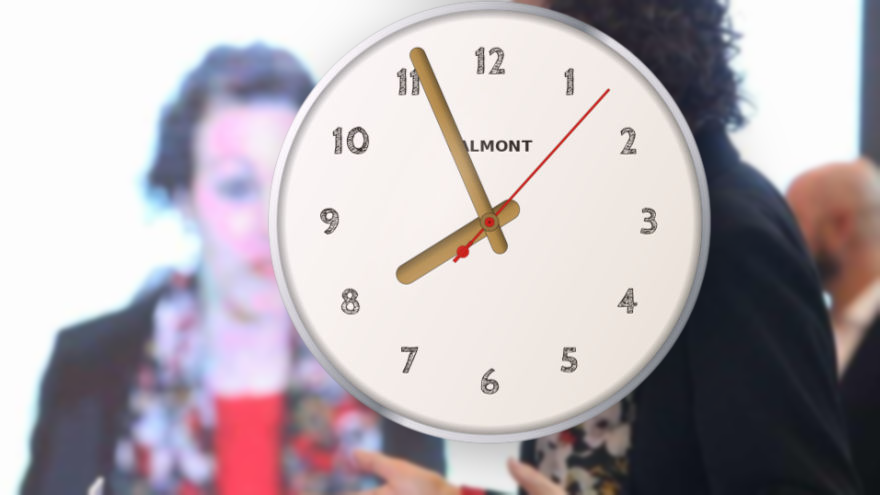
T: 7:56:07
